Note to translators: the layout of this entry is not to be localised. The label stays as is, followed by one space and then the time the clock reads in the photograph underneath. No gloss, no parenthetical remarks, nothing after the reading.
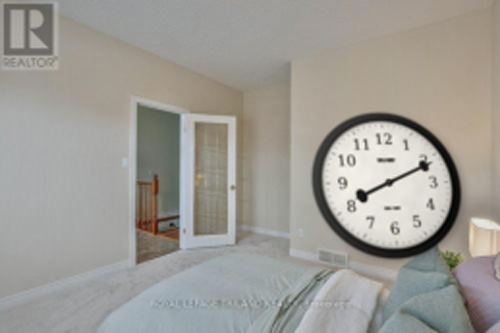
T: 8:11
